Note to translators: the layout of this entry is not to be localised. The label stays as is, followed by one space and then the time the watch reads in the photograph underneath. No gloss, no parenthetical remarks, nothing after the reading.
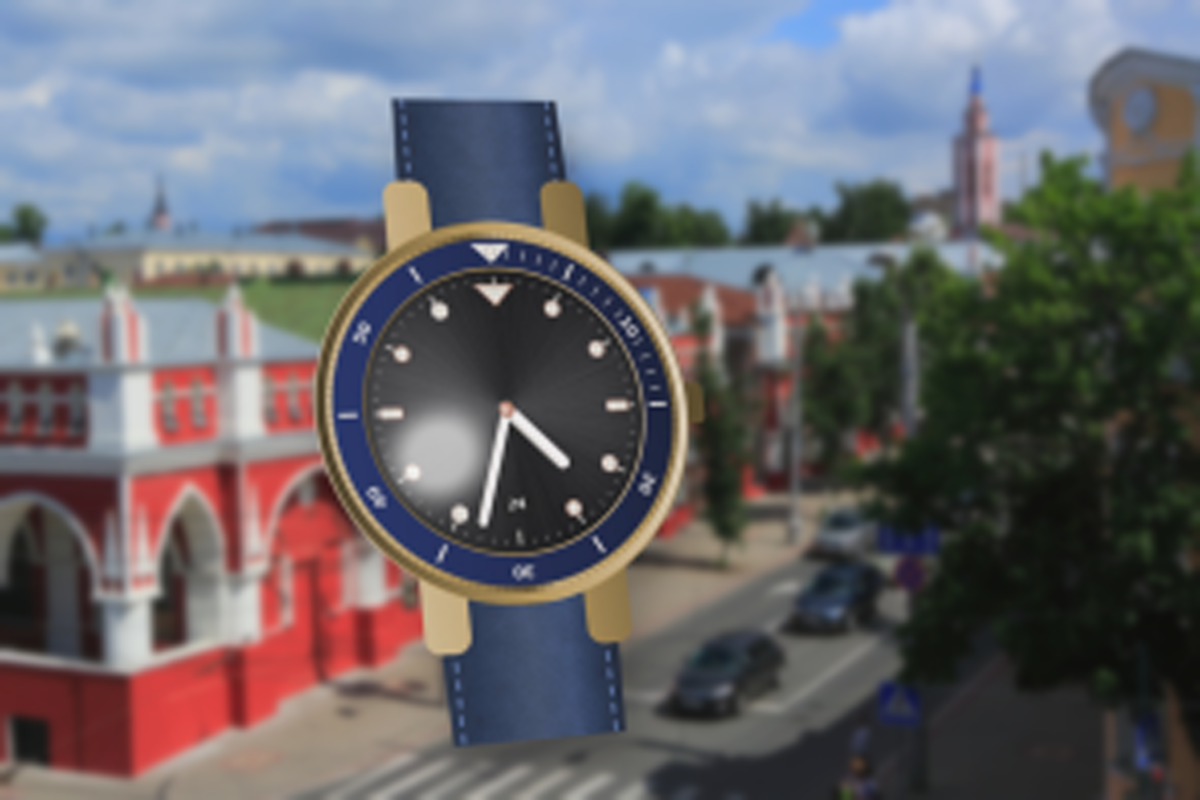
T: 4:33
